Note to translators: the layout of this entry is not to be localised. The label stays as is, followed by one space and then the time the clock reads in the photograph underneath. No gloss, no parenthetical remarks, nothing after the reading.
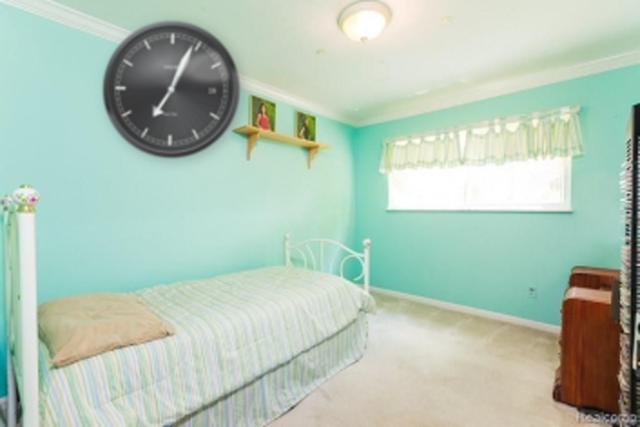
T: 7:04
